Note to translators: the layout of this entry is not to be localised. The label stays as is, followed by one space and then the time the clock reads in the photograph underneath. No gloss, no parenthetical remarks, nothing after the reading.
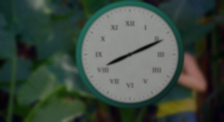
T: 8:11
